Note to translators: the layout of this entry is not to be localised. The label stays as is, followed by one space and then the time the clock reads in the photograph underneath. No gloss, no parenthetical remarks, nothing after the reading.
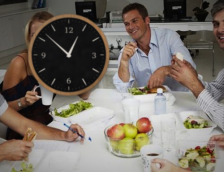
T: 12:52
